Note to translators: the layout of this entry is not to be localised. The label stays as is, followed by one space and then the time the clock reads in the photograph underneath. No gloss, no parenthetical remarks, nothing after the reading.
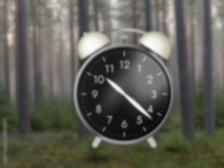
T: 10:22
